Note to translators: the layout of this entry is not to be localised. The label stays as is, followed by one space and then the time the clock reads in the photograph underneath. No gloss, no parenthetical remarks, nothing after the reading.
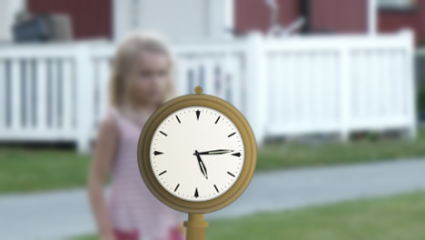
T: 5:14
